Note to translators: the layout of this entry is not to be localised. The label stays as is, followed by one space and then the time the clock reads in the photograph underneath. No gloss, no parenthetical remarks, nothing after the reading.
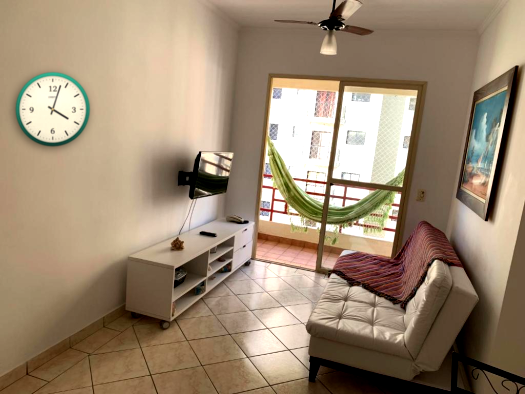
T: 4:03
